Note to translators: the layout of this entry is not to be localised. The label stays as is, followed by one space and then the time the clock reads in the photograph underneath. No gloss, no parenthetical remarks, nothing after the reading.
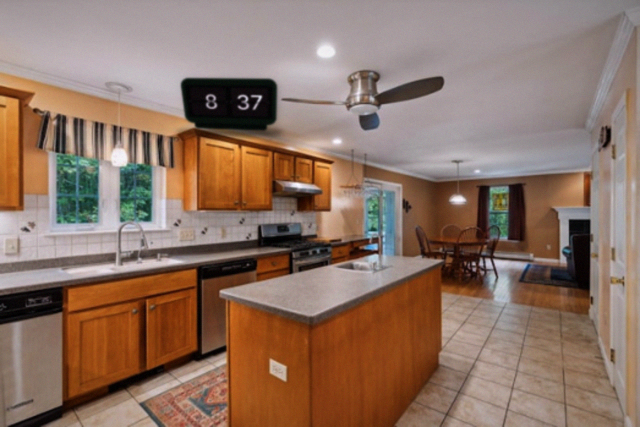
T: 8:37
